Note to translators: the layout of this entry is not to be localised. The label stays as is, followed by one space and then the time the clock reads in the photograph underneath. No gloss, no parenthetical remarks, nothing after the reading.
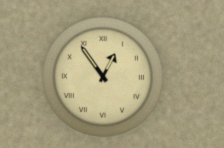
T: 12:54
